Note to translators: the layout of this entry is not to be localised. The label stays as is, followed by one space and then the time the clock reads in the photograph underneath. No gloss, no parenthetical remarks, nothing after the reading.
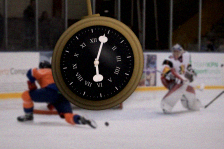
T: 6:04
